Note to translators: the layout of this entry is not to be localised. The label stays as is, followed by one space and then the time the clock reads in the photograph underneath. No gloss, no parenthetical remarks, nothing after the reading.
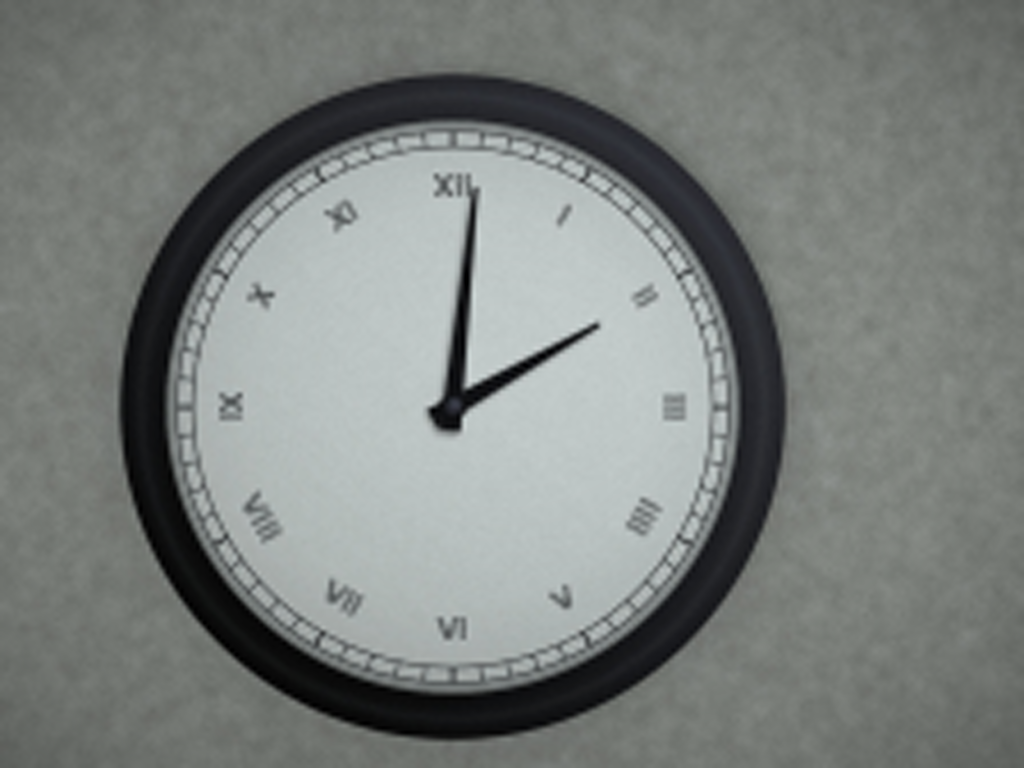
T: 2:01
